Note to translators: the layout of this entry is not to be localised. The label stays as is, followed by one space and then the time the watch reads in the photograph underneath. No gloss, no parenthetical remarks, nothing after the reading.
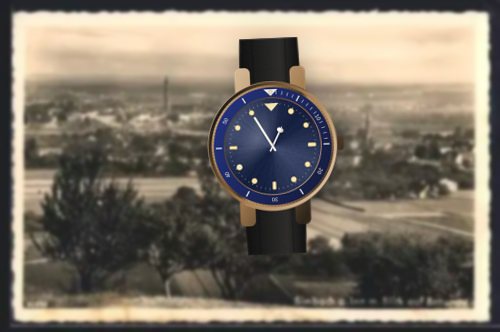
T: 12:55
